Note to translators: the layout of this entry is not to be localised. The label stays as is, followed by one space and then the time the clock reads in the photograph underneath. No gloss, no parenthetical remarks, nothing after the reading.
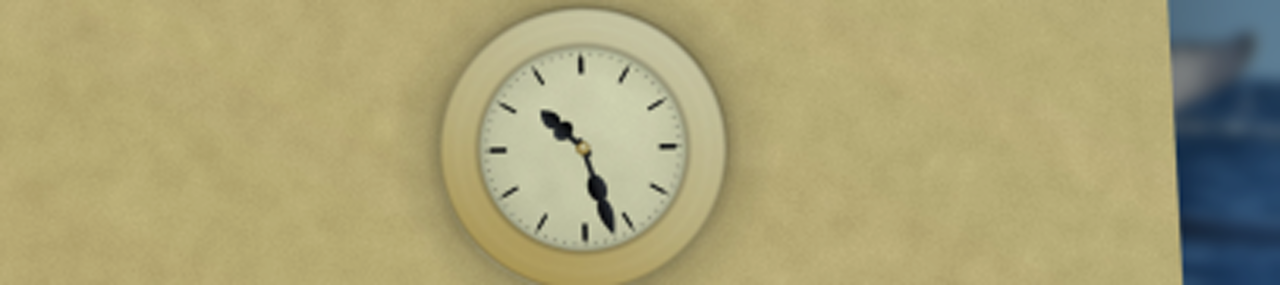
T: 10:27
